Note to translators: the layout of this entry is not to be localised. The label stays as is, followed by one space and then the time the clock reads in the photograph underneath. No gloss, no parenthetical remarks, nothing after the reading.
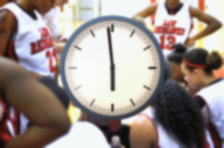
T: 5:59
